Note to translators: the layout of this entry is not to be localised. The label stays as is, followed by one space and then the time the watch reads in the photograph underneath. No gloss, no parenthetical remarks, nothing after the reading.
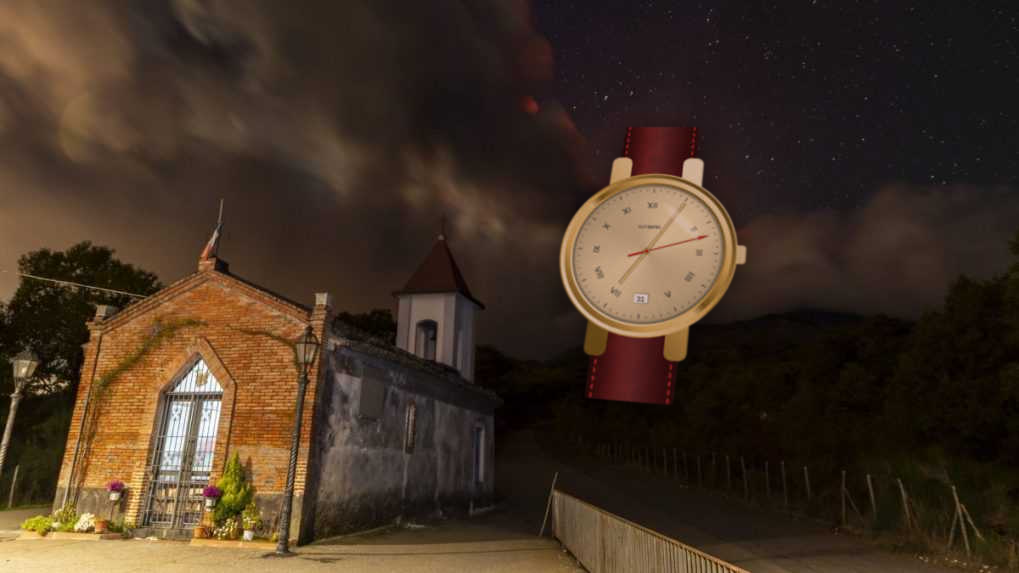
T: 7:05:12
